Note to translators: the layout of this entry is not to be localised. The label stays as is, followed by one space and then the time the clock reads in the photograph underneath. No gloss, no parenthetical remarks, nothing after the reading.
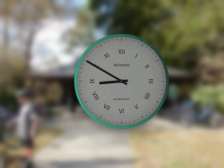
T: 8:50
